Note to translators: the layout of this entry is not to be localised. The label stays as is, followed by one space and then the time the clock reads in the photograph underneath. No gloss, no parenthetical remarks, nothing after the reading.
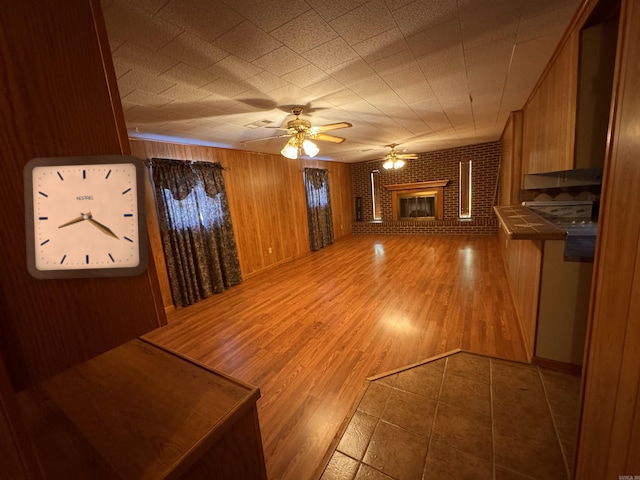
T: 8:21
